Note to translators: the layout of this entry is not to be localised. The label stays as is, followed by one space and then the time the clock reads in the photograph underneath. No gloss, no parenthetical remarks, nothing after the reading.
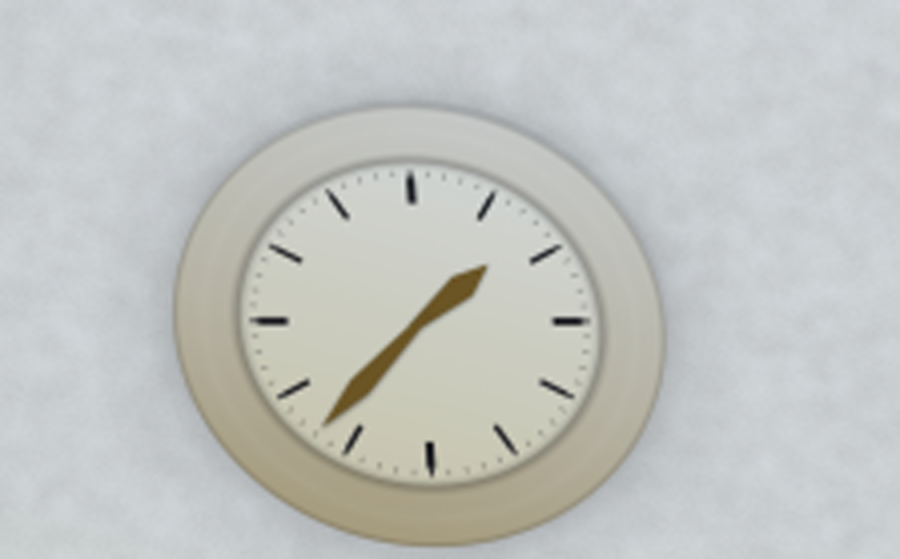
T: 1:37
